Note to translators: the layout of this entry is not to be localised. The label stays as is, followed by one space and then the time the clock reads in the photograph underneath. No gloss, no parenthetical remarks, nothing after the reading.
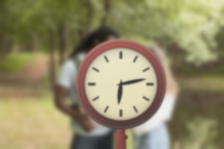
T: 6:13
